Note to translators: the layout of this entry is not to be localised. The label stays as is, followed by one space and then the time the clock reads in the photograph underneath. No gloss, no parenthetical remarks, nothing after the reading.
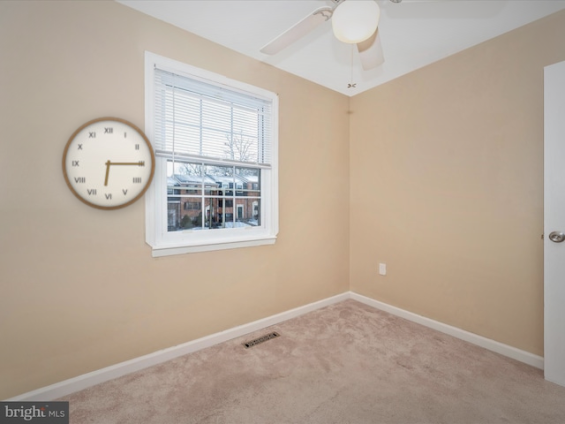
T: 6:15
